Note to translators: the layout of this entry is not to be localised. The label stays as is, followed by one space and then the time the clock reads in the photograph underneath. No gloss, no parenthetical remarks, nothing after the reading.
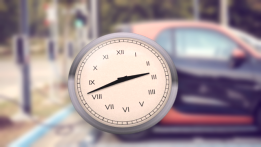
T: 2:42
